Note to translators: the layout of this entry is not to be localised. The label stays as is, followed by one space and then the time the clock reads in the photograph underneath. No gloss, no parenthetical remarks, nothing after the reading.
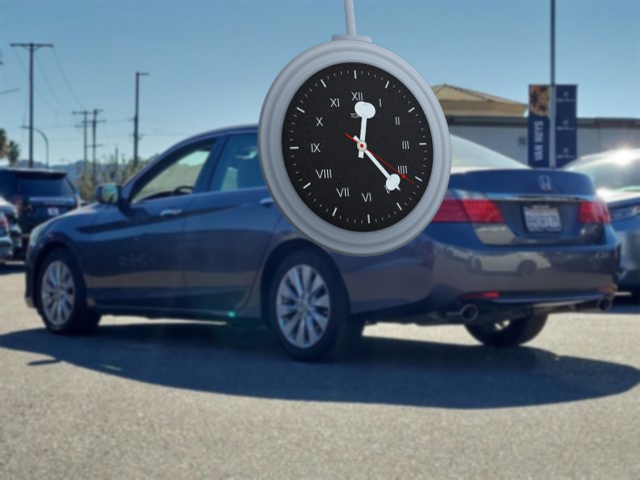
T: 12:23:21
